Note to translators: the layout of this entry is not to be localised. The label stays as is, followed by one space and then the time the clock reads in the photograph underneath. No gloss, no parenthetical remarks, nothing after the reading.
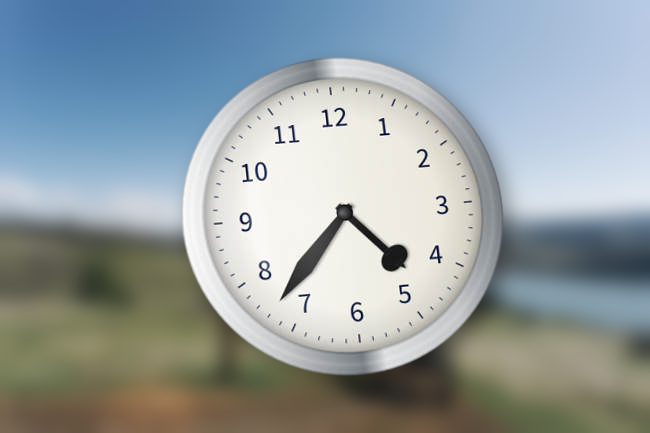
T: 4:37
